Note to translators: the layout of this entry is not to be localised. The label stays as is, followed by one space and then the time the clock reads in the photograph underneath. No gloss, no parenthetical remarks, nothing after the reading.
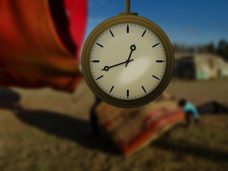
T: 12:42
